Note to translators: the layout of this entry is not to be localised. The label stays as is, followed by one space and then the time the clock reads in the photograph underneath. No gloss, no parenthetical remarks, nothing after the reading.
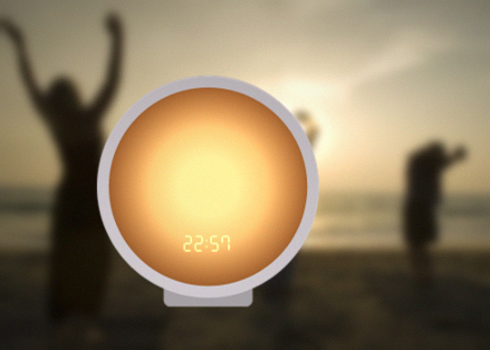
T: 22:57
